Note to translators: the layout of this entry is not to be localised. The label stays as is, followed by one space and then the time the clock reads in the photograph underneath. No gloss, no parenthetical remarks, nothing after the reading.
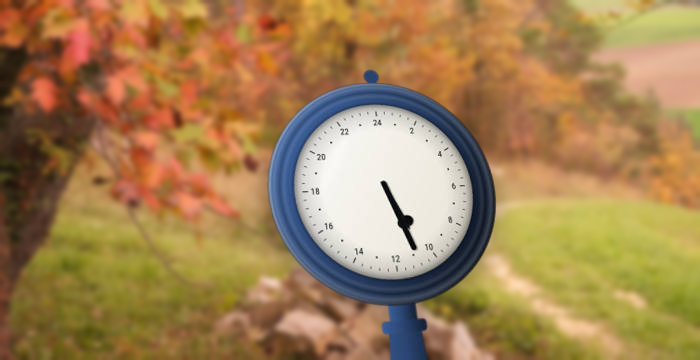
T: 10:27
